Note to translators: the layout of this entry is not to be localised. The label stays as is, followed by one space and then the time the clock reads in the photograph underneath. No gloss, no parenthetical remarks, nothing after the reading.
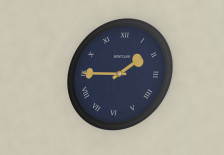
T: 1:45
